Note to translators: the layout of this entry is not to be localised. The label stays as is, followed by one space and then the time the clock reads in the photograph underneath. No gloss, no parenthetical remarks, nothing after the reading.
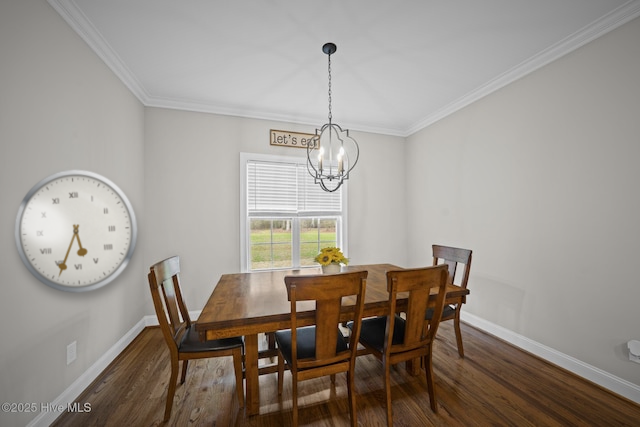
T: 5:34
